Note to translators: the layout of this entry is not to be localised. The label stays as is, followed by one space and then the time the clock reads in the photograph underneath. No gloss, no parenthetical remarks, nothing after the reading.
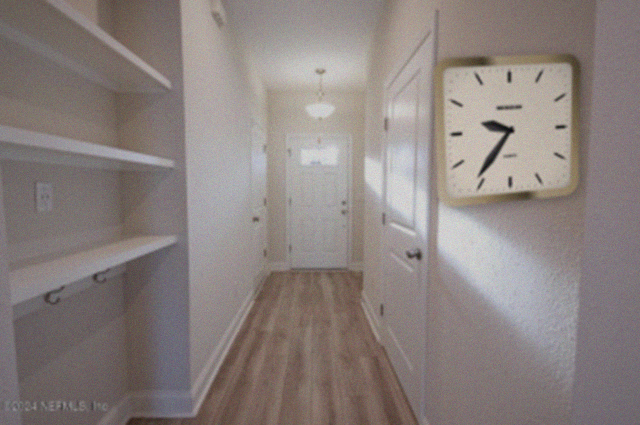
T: 9:36
